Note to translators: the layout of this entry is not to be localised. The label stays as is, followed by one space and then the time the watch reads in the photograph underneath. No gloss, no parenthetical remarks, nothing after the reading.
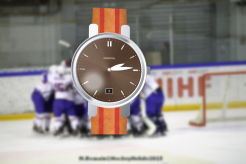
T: 2:14
